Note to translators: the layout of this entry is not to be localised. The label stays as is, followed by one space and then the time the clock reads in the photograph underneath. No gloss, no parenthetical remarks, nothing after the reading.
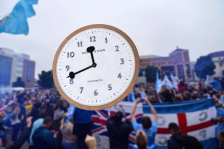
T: 11:42
